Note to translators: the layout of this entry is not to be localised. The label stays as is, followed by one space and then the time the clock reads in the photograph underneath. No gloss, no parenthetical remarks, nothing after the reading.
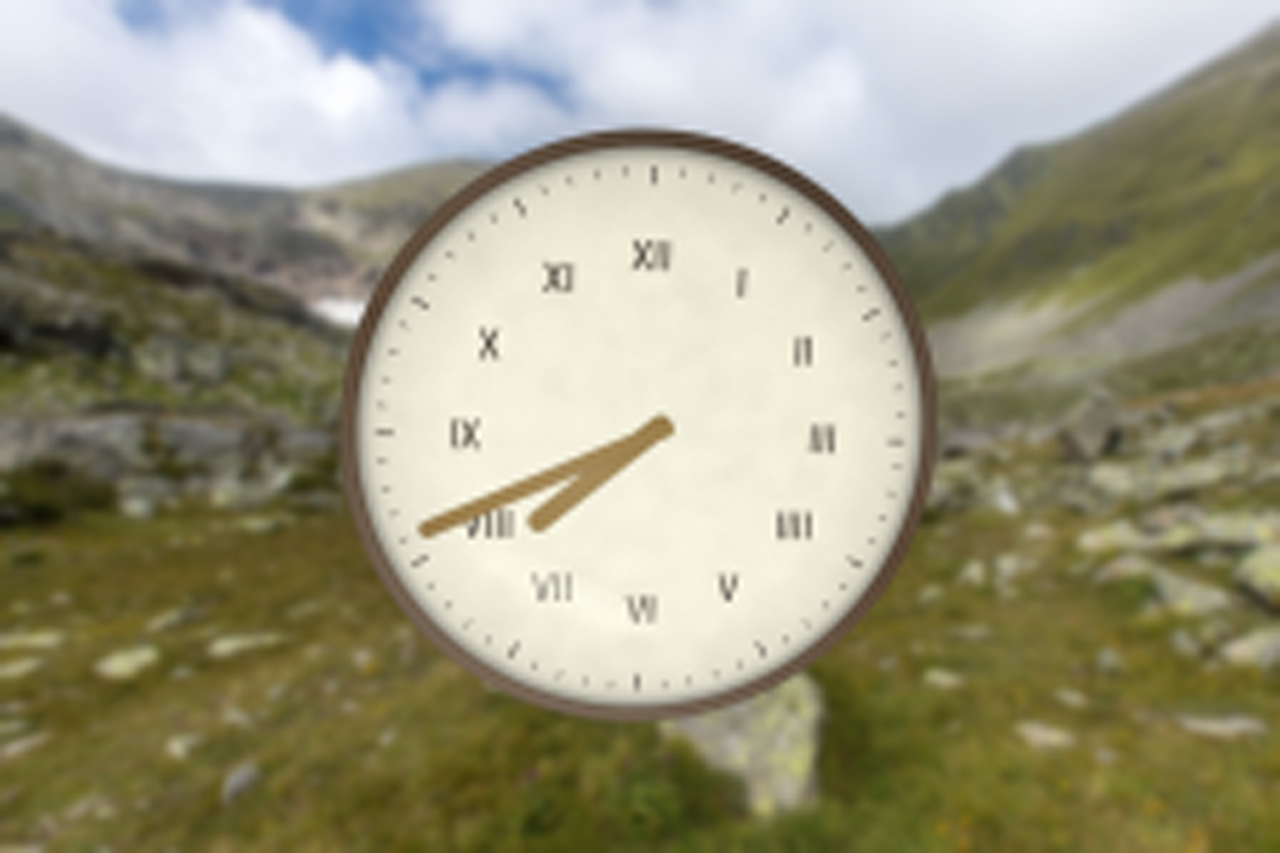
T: 7:41
